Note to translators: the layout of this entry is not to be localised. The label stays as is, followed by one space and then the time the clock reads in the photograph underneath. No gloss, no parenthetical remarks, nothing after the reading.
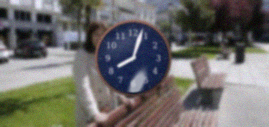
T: 8:03
